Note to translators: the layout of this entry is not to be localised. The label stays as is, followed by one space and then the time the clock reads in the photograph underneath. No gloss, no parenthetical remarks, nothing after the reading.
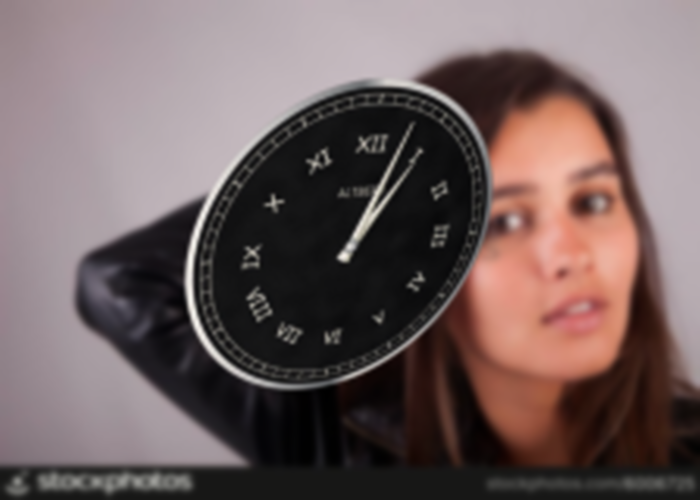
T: 1:03
